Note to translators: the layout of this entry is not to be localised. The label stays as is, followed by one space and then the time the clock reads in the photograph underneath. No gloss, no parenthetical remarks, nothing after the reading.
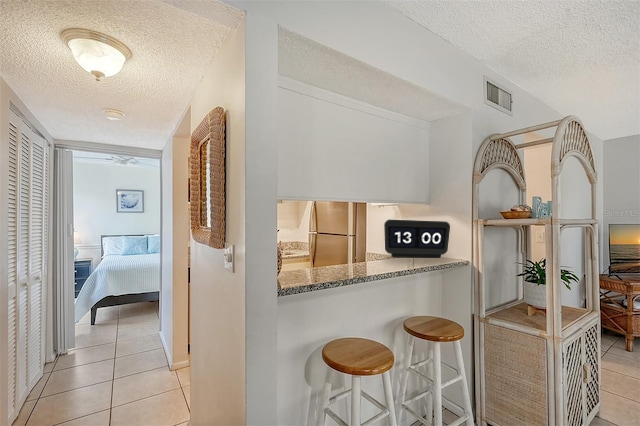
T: 13:00
